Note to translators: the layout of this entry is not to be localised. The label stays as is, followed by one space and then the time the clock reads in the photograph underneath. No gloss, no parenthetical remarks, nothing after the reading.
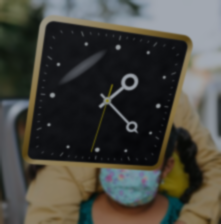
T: 1:21:31
